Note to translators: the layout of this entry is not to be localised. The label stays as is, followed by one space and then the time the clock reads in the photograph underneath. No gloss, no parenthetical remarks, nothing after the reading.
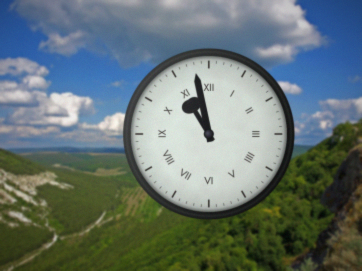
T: 10:58
